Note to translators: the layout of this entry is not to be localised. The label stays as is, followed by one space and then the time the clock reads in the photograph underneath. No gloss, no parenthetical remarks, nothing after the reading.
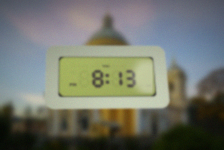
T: 8:13
